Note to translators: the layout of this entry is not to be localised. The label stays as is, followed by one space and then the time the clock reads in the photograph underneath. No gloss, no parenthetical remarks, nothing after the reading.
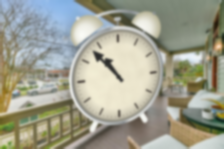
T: 10:53
